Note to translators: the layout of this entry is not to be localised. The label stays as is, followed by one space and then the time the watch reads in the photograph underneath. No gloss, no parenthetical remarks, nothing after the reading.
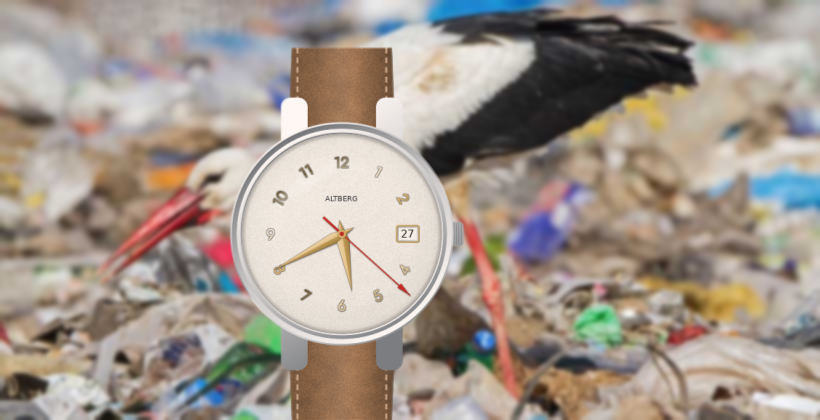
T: 5:40:22
